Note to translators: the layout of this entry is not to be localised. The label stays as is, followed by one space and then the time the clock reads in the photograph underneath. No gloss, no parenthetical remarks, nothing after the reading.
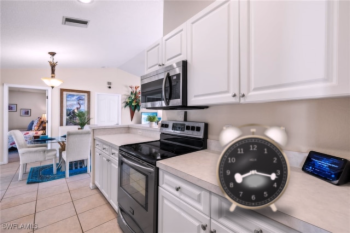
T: 8:17
